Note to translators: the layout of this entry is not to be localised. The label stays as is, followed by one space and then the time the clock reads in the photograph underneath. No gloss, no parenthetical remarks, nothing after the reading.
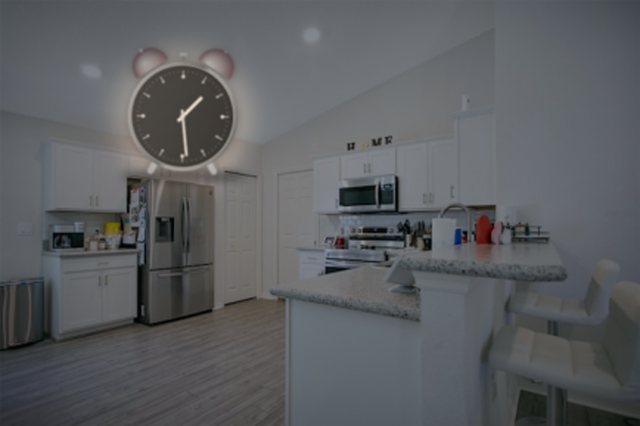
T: 1:29
